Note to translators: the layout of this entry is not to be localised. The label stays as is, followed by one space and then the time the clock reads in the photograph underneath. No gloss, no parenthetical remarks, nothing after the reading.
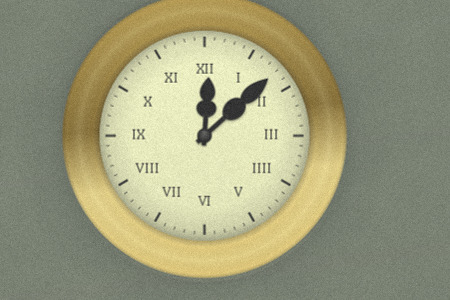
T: 12:08
